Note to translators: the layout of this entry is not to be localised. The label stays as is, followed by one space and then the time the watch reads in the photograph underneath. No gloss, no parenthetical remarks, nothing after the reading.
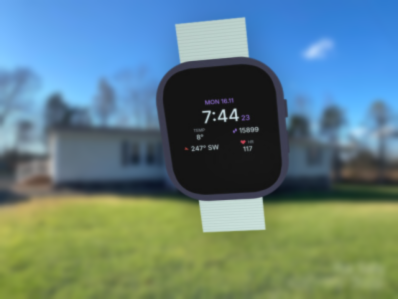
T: 7:44
